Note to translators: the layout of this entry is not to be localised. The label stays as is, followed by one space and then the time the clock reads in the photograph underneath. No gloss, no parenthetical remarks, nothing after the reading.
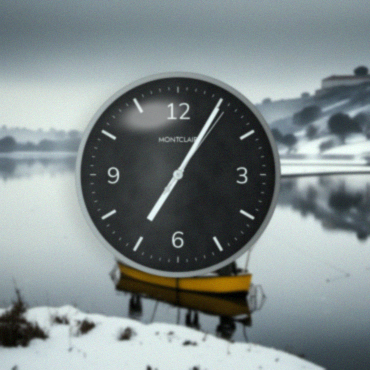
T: 7:05:06
